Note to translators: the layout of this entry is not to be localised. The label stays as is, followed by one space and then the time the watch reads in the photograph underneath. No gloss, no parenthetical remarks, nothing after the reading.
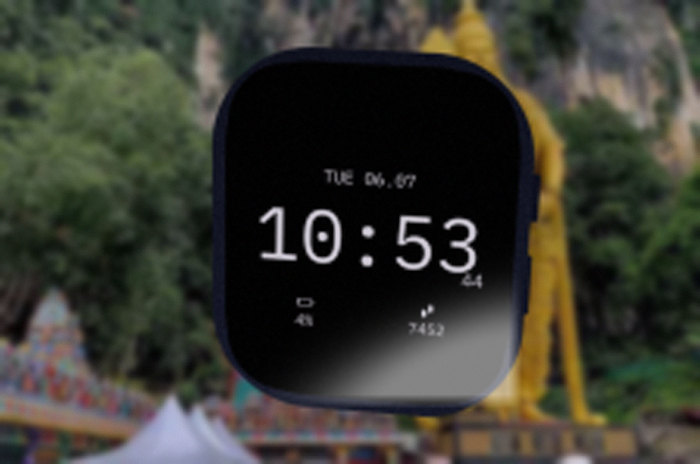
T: 10:53
